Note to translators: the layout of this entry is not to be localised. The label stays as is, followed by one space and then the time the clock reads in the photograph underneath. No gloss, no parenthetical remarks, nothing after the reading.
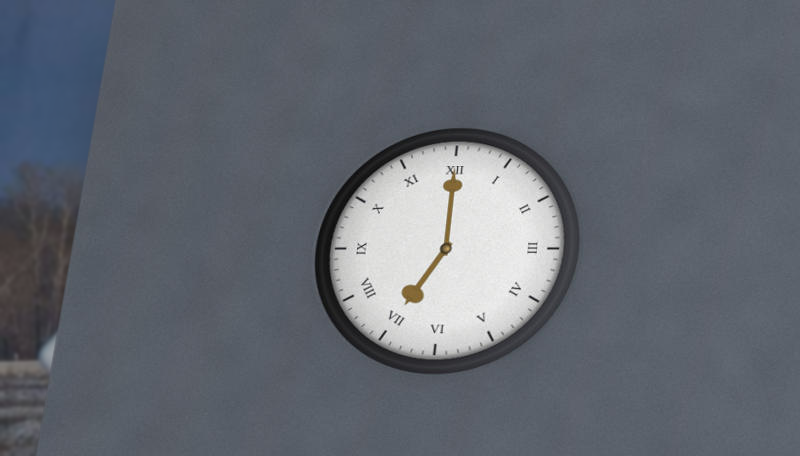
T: 7:00
